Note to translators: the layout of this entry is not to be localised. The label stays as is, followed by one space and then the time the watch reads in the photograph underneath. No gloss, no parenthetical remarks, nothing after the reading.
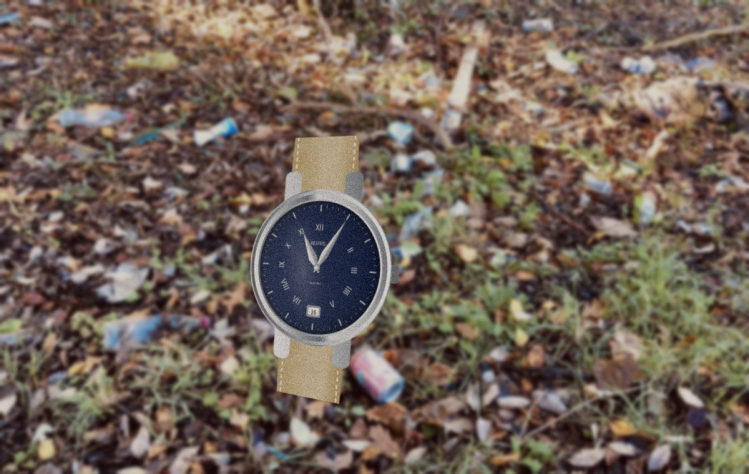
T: 11:05
